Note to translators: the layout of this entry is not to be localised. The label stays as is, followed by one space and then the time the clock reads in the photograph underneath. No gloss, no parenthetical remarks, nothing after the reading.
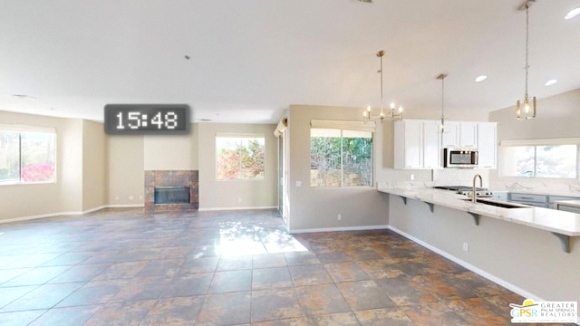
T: 15:48
